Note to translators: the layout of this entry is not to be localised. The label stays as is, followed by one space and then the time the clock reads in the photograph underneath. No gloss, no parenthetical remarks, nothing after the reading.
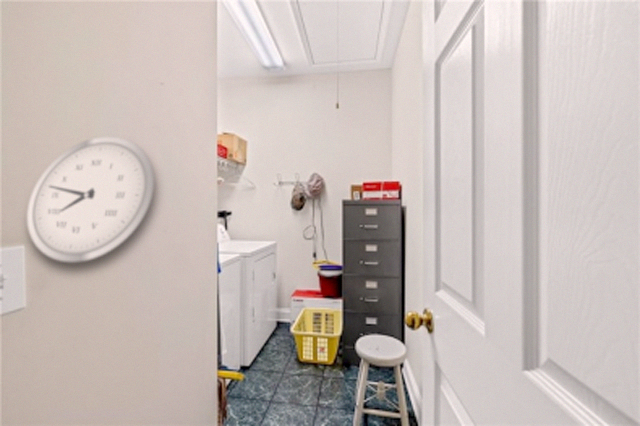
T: 7:47
